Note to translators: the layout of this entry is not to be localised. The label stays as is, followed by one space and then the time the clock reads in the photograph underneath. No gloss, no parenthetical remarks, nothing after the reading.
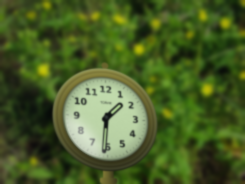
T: 1:31
